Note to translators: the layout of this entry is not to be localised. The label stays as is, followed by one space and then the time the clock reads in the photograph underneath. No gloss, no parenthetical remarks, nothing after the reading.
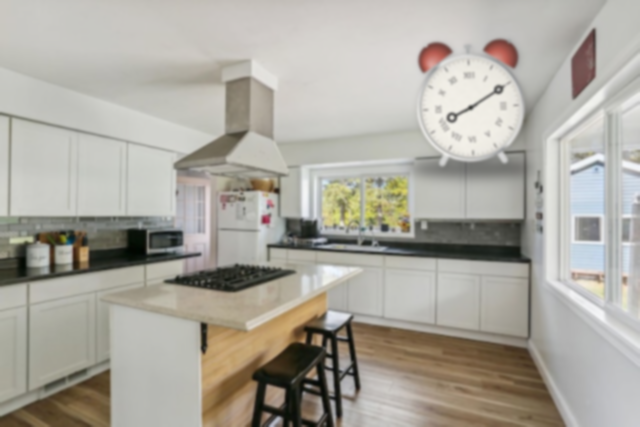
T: 8:10
